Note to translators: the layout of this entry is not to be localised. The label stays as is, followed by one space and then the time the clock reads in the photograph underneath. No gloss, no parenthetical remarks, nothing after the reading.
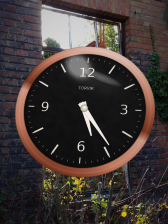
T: 5:24
